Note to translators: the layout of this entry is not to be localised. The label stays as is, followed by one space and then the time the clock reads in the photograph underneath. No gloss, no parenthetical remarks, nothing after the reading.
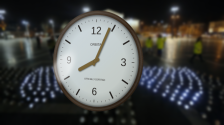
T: 8:04
